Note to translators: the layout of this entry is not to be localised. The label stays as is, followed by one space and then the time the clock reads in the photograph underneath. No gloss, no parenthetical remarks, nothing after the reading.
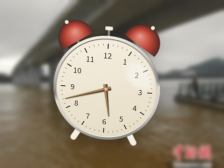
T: 5:42
